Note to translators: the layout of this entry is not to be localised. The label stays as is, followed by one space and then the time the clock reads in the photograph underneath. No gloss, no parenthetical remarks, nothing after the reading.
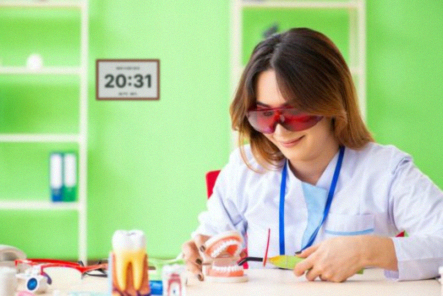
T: 20:31
